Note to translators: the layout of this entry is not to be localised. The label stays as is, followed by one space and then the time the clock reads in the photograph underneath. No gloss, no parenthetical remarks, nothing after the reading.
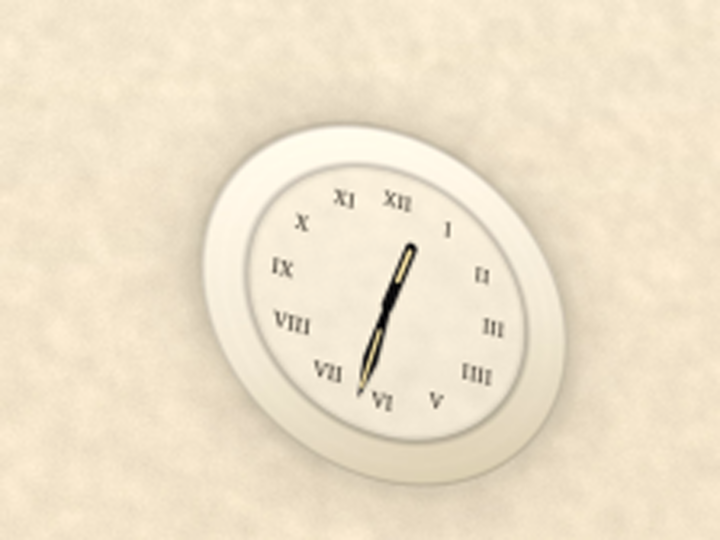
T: 12:32
